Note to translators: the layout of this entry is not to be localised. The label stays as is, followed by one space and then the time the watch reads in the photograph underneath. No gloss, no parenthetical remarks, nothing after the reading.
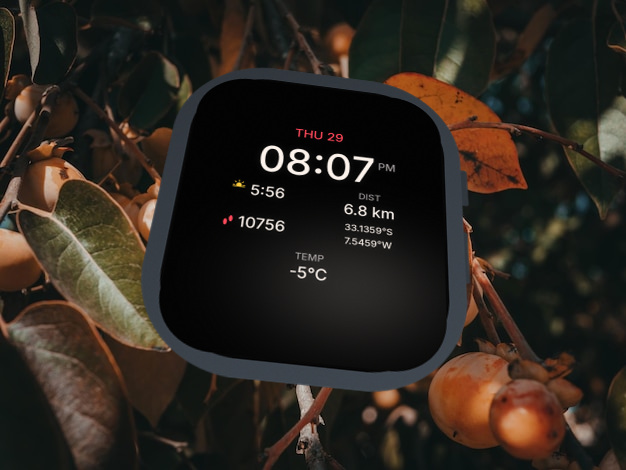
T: 8:07
